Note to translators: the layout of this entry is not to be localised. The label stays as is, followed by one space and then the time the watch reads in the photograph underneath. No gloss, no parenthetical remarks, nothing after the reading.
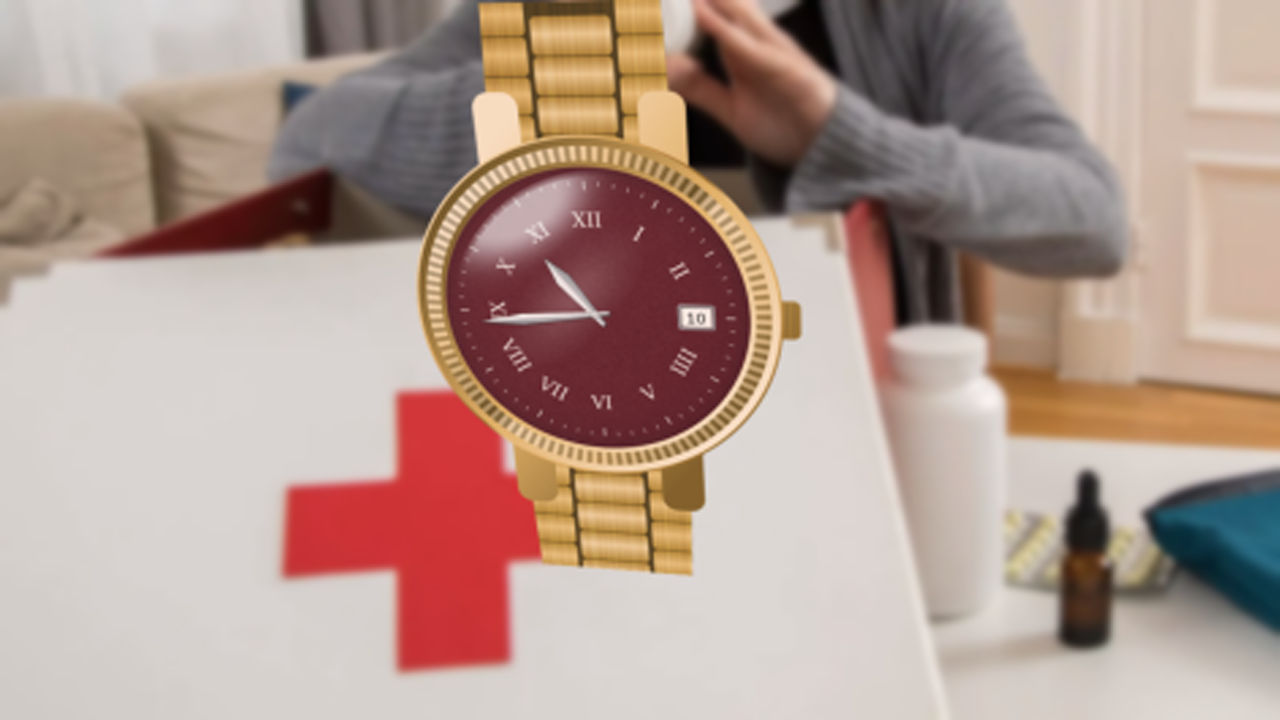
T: 10:44
